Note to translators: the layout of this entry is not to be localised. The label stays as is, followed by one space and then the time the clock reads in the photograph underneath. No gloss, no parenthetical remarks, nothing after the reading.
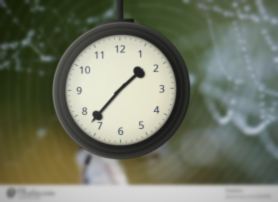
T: 1:37
